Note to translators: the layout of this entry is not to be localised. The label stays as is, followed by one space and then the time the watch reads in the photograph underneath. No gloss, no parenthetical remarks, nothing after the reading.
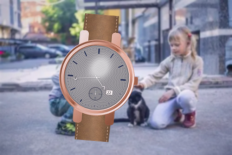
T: 4:44
